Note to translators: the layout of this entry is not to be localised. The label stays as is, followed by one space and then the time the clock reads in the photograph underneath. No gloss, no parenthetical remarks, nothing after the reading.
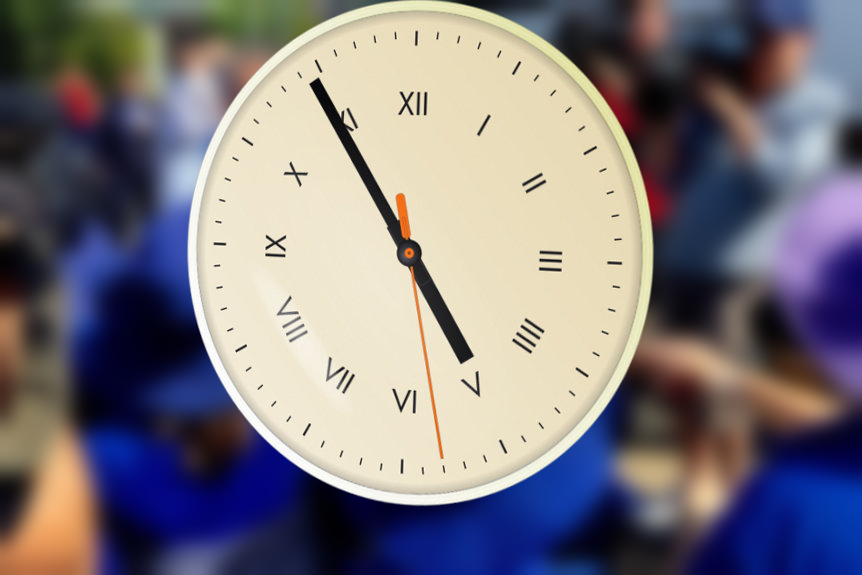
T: 4:54:28
